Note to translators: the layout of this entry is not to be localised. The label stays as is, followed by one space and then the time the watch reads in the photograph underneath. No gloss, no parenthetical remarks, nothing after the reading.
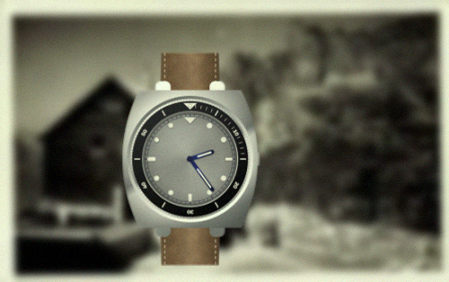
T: 2:24
